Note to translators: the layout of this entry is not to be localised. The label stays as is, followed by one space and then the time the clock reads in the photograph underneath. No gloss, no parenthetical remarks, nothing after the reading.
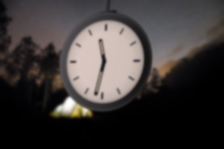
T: 11:32
